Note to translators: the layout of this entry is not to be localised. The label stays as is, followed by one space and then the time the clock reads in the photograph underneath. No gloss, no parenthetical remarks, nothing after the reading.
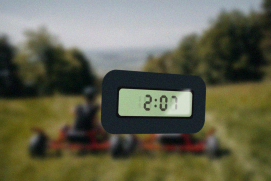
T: 2:07
